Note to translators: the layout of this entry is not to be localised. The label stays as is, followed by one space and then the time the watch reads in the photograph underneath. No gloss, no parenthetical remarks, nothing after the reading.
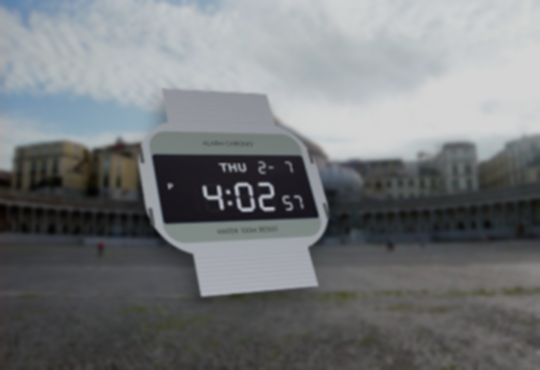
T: 4:02:57
